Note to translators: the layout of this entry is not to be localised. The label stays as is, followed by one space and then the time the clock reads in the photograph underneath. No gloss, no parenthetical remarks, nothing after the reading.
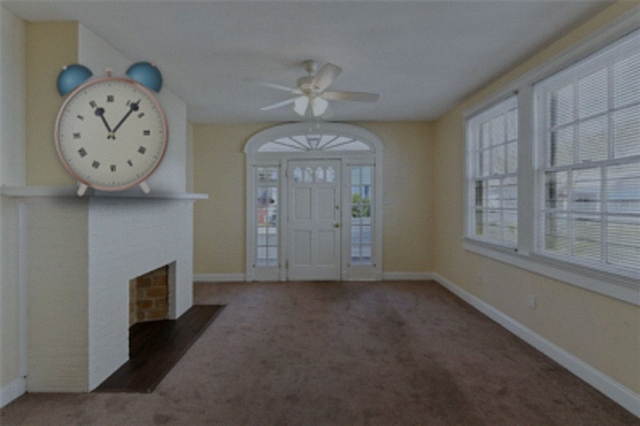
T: 11:07
